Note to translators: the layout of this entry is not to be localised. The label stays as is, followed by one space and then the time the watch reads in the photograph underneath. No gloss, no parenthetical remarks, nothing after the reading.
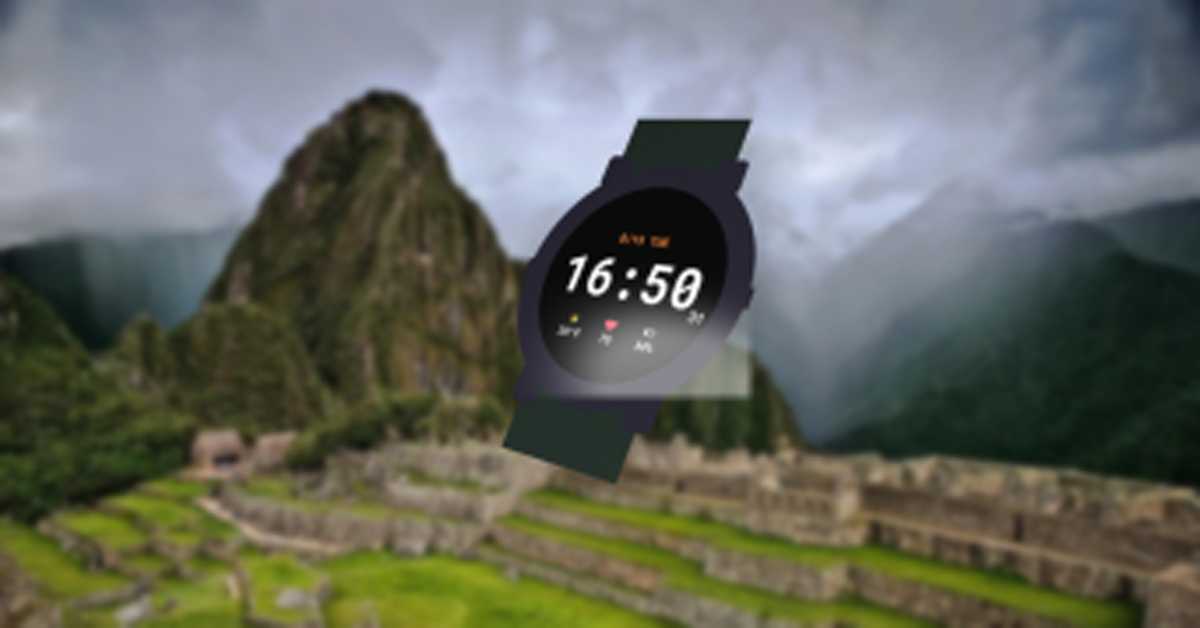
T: 16:50
